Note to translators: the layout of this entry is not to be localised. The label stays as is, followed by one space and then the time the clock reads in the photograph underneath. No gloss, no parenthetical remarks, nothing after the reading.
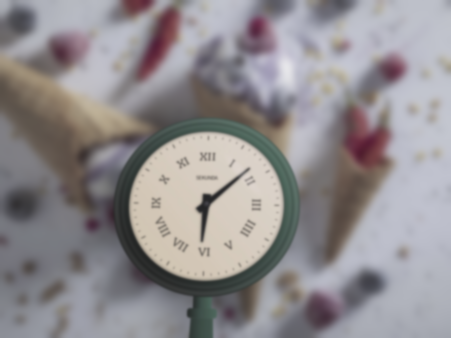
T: 6:08
